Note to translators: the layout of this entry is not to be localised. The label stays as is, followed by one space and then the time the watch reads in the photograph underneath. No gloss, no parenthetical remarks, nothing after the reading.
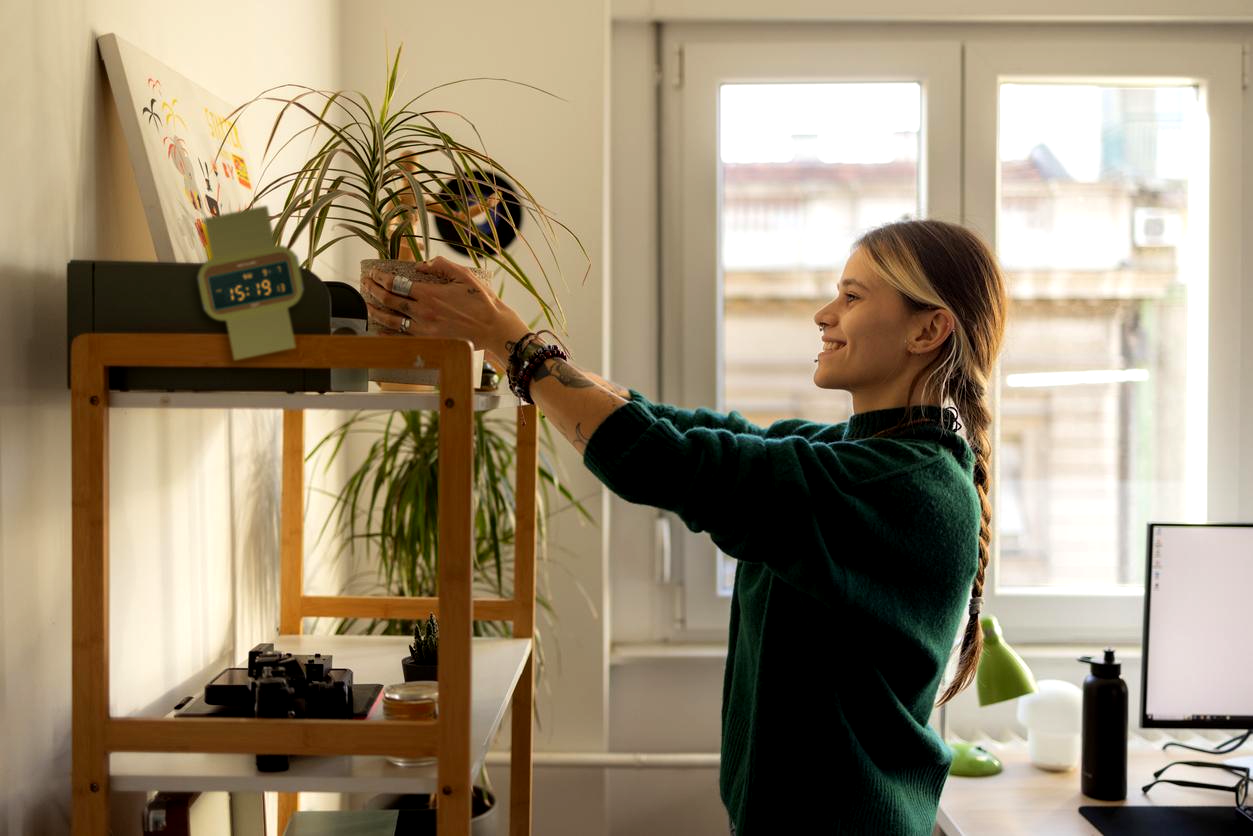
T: 15:19
